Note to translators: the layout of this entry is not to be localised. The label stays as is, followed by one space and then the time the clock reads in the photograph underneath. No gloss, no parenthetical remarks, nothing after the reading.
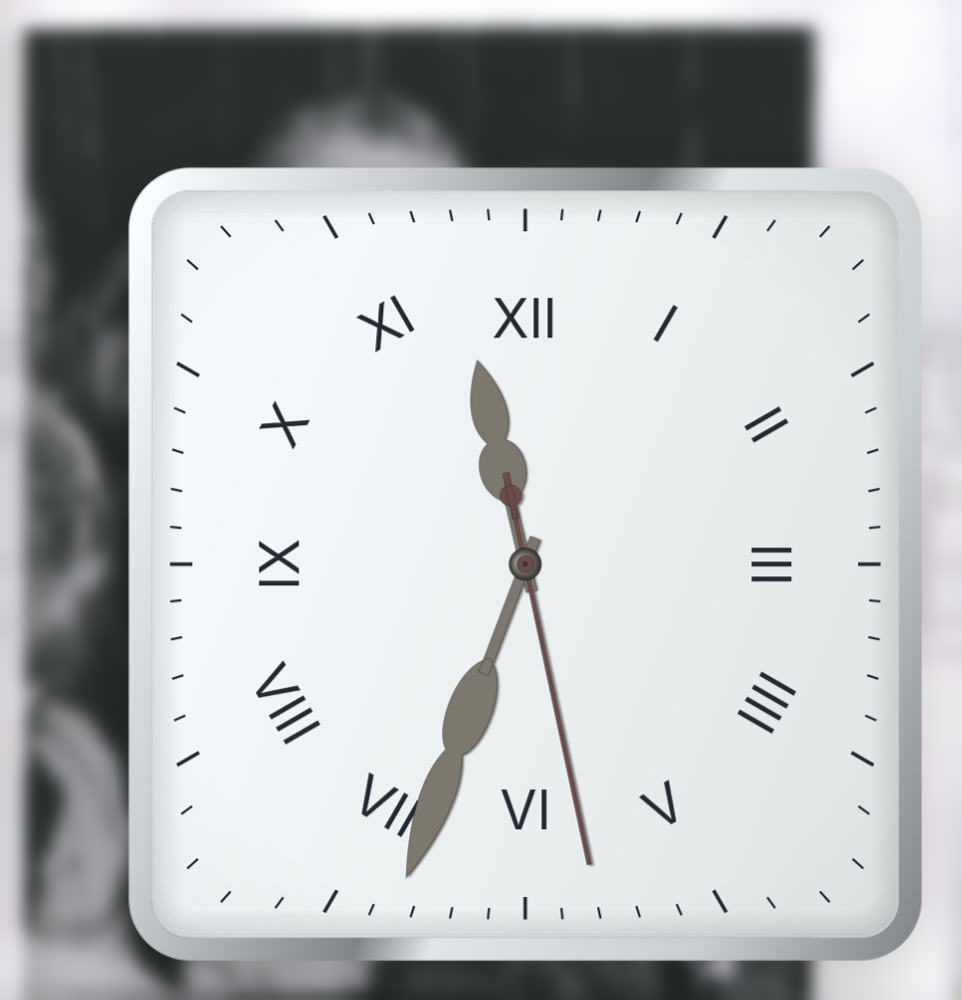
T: 11:33:28
